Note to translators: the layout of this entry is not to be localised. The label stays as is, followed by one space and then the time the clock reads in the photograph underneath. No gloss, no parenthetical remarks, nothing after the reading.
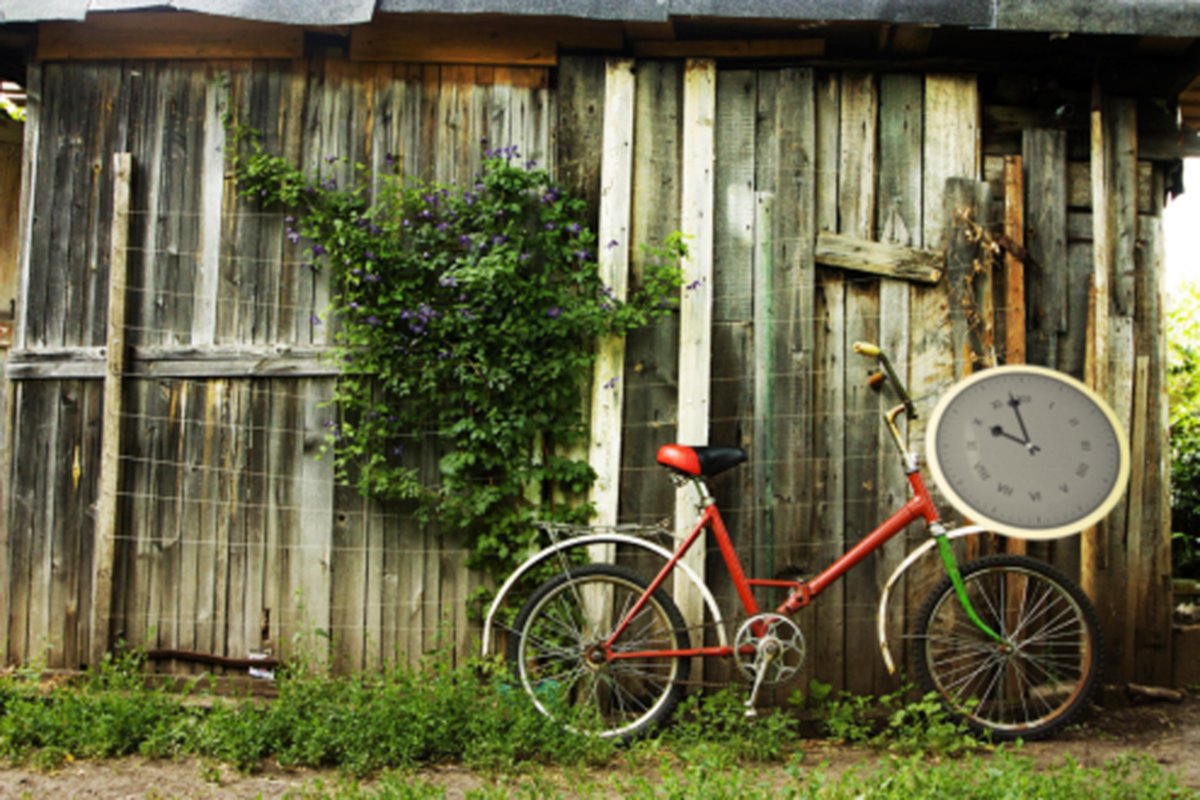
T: 9:58
